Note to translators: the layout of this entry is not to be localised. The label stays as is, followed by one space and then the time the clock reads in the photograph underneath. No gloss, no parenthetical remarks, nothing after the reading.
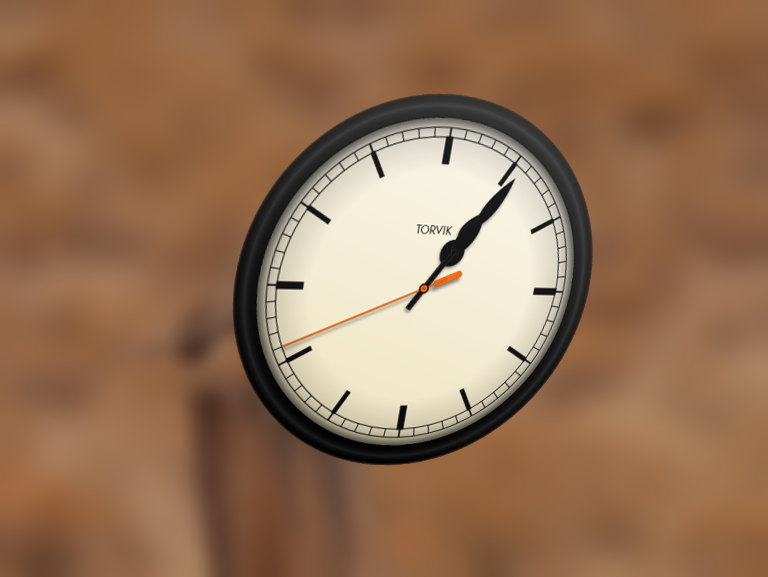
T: 1:05:41
